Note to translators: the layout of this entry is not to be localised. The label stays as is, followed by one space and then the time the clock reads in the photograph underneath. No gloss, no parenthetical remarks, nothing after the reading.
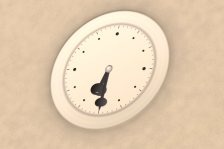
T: 6:30
